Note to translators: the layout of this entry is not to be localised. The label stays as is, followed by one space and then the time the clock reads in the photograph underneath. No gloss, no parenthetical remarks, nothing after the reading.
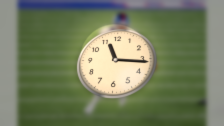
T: 11:16
